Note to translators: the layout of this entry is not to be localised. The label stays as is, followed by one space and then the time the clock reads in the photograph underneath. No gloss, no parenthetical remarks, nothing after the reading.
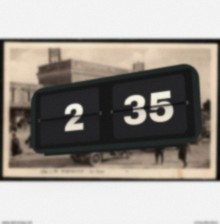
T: 2:35
